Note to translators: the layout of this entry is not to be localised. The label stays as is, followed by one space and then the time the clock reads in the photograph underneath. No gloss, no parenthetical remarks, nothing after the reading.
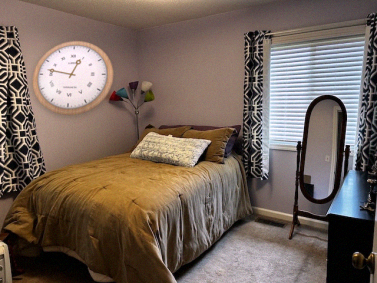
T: 12:47
